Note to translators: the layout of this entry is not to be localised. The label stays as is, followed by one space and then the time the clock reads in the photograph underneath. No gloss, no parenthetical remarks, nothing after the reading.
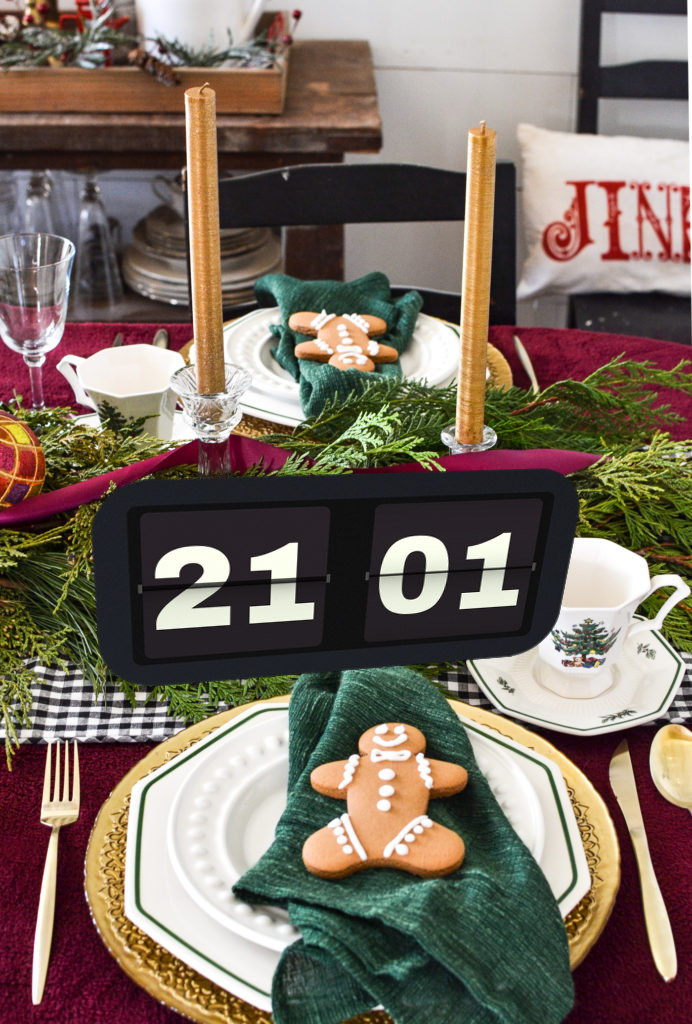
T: 21:01
